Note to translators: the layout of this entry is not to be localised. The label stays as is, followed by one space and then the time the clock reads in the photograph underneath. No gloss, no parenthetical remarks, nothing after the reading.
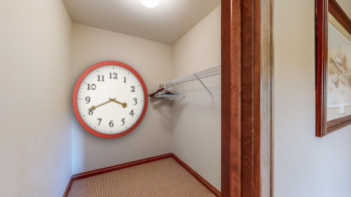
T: 3:41
